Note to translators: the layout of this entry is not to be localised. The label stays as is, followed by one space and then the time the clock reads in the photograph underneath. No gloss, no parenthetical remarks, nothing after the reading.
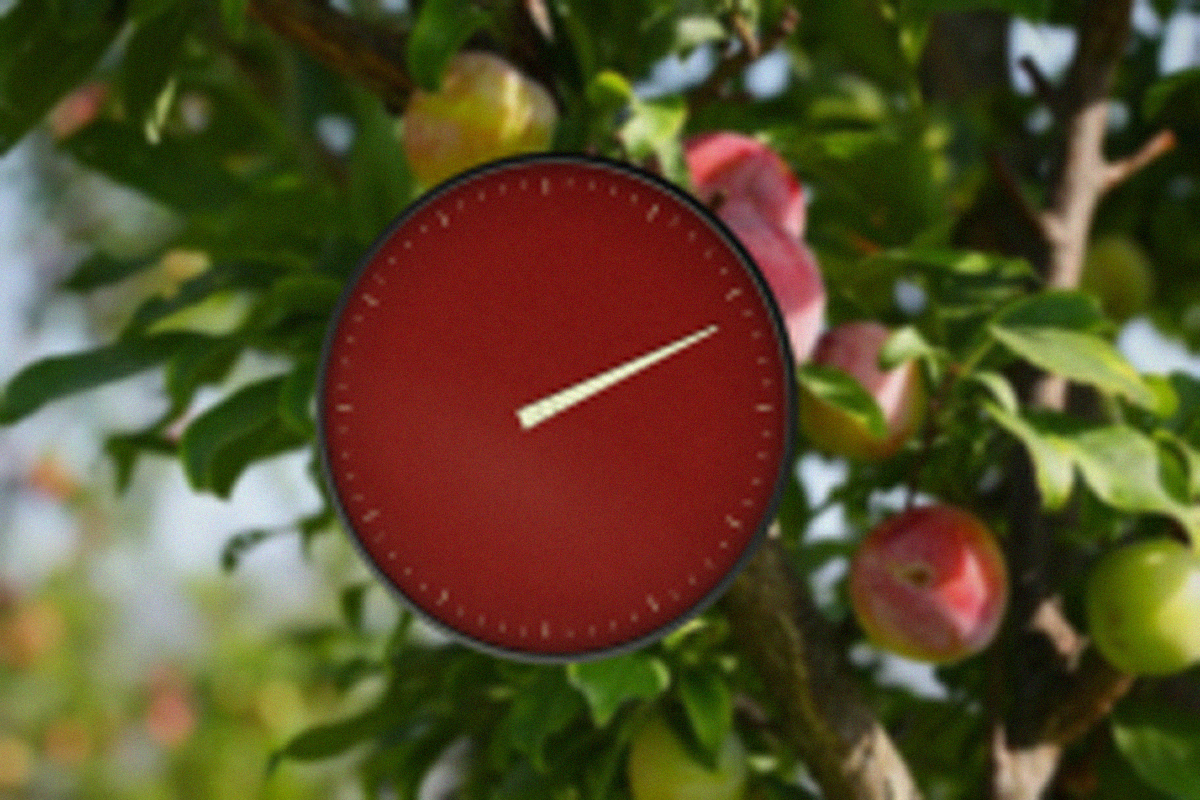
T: 2:11
